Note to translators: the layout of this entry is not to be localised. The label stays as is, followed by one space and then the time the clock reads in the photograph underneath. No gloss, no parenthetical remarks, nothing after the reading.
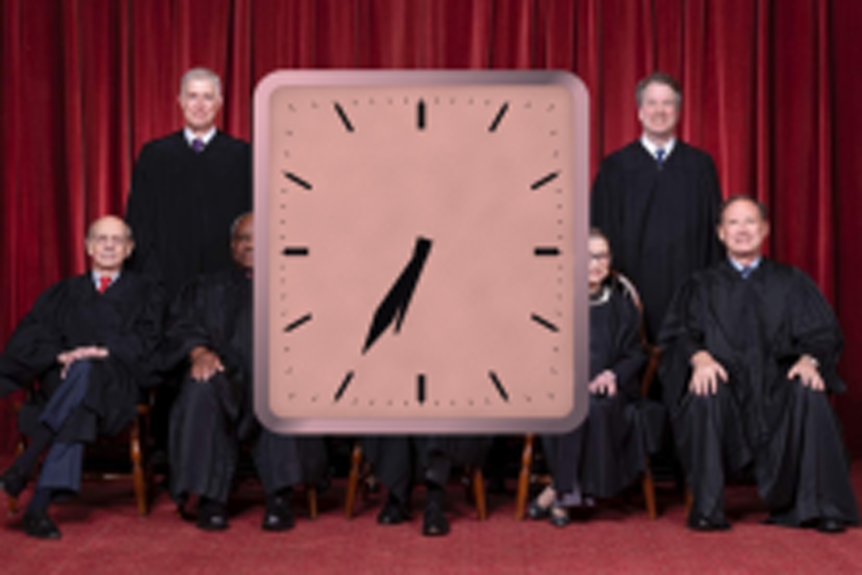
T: 6:35
